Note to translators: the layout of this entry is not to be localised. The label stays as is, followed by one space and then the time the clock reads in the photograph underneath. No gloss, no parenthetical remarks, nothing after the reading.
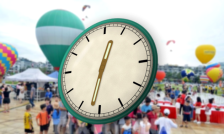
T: 12:32
